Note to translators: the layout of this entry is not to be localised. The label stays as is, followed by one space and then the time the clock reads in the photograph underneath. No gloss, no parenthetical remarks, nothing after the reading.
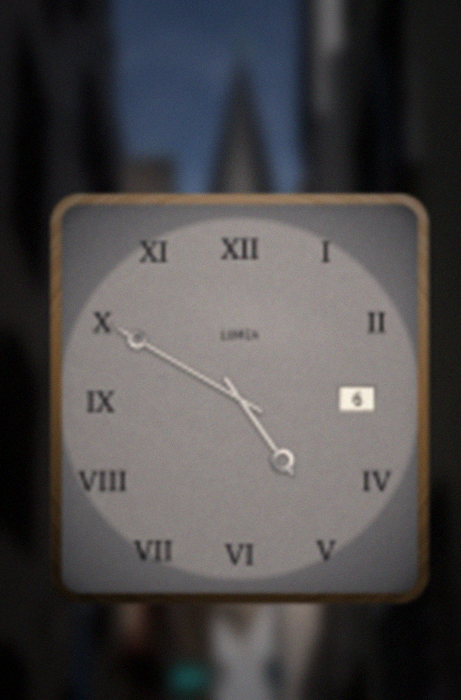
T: 4:50
